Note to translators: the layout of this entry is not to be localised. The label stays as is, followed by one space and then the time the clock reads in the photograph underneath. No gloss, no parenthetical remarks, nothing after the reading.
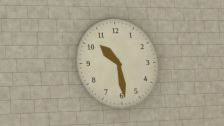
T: 10:29
